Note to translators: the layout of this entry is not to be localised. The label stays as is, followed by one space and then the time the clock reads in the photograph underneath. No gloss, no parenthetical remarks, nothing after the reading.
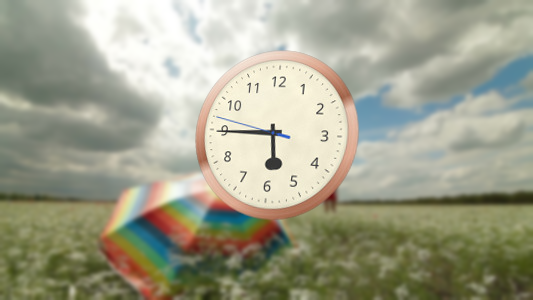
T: 5:44:47
